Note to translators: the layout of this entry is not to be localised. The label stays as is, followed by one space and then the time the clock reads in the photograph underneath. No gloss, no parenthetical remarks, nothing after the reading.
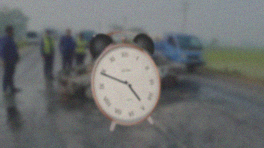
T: 4:49
